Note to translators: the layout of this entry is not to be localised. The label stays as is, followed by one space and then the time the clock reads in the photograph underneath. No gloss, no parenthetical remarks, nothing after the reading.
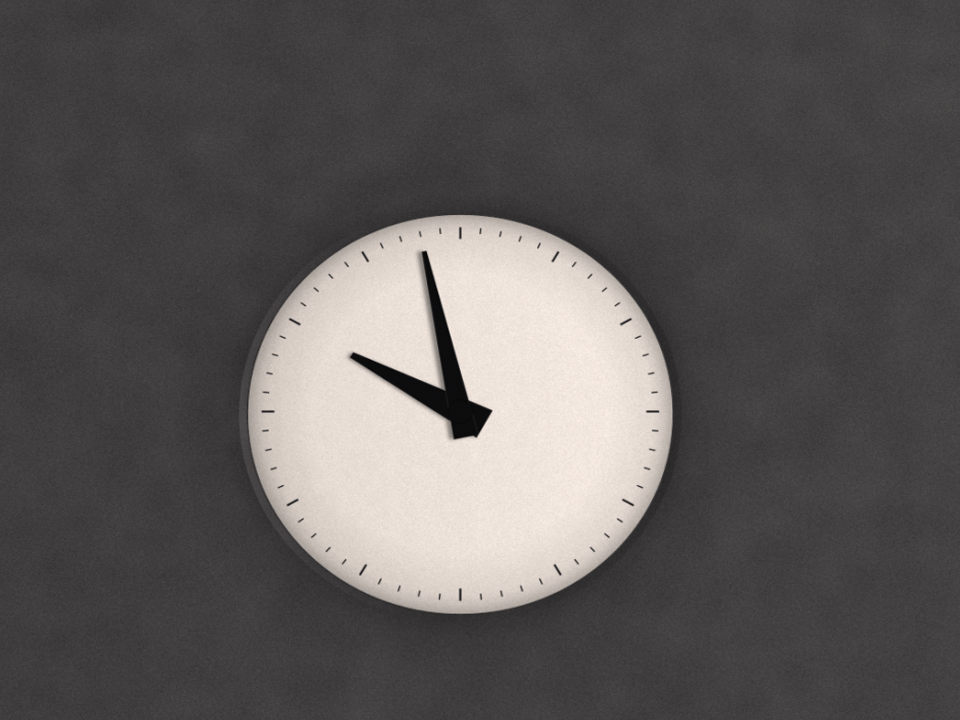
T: 9:58
